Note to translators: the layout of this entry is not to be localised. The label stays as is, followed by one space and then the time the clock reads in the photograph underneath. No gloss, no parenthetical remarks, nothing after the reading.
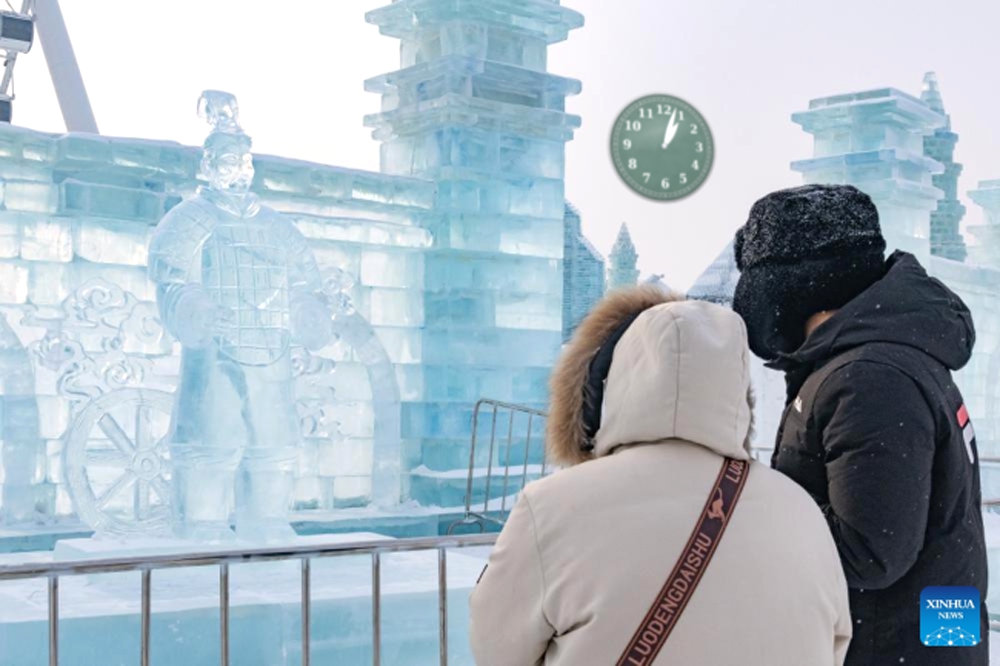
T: 1:03
